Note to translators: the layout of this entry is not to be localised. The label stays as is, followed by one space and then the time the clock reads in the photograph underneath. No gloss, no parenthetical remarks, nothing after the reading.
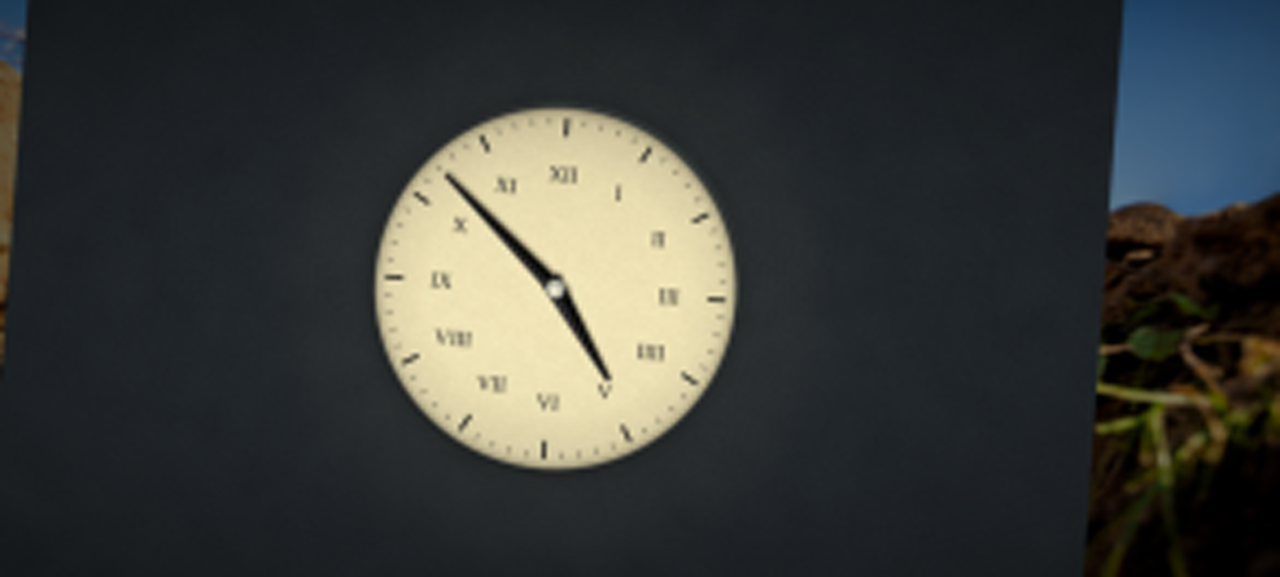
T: 4:52
